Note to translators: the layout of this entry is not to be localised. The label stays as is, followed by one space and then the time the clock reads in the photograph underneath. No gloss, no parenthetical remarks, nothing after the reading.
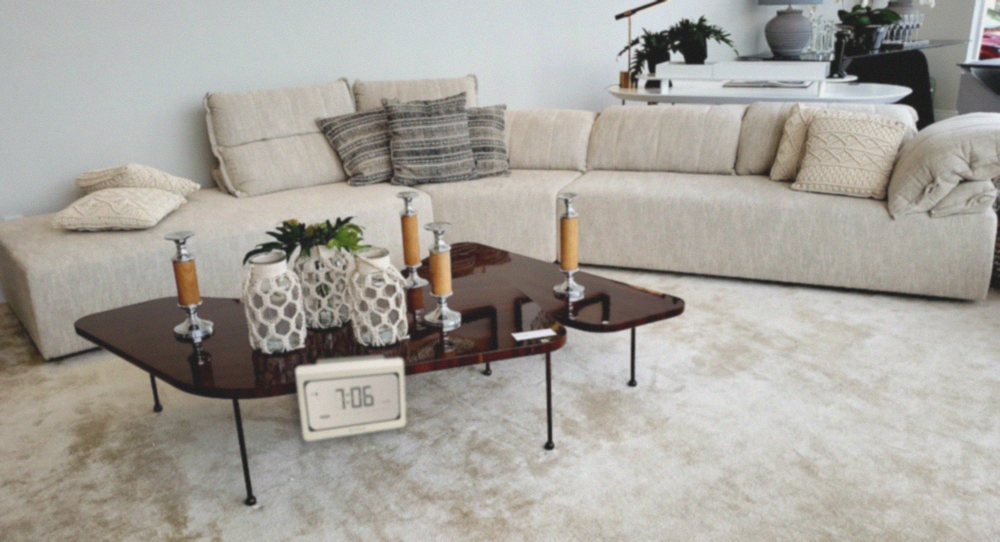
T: 7:06
